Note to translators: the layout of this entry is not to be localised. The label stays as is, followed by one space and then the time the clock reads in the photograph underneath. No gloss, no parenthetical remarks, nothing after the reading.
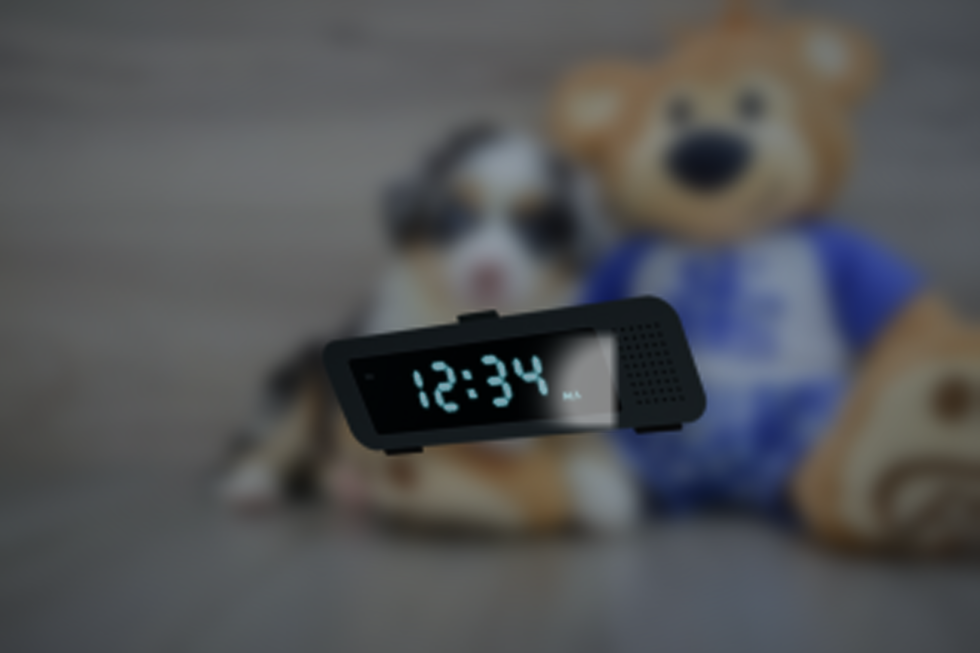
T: 12:34
